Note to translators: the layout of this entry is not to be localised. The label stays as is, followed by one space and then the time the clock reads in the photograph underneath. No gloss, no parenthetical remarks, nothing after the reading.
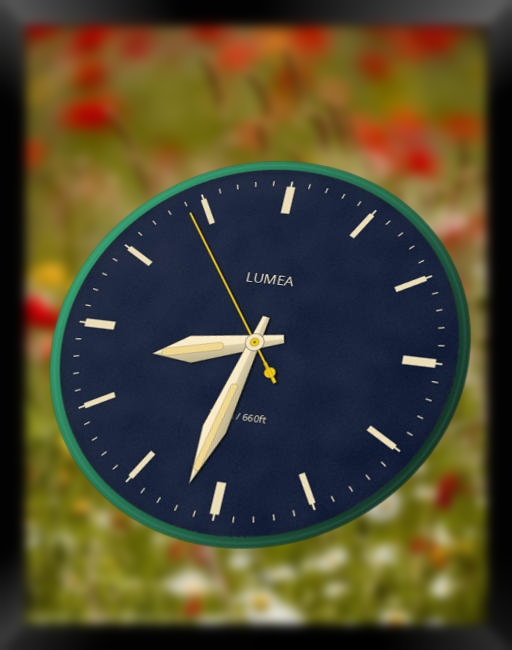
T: 8:31:54
